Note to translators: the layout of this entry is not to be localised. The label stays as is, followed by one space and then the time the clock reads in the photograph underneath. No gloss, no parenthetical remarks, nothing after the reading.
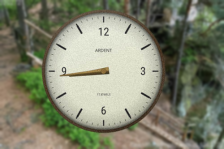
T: 8:44
